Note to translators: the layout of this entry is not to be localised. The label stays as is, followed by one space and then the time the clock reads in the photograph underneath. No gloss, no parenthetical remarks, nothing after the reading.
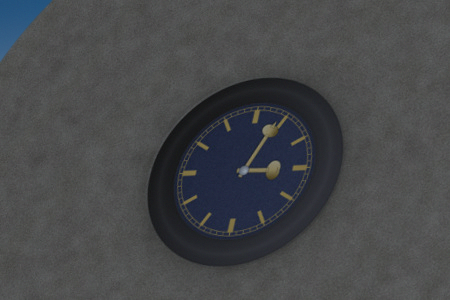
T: 3:04
